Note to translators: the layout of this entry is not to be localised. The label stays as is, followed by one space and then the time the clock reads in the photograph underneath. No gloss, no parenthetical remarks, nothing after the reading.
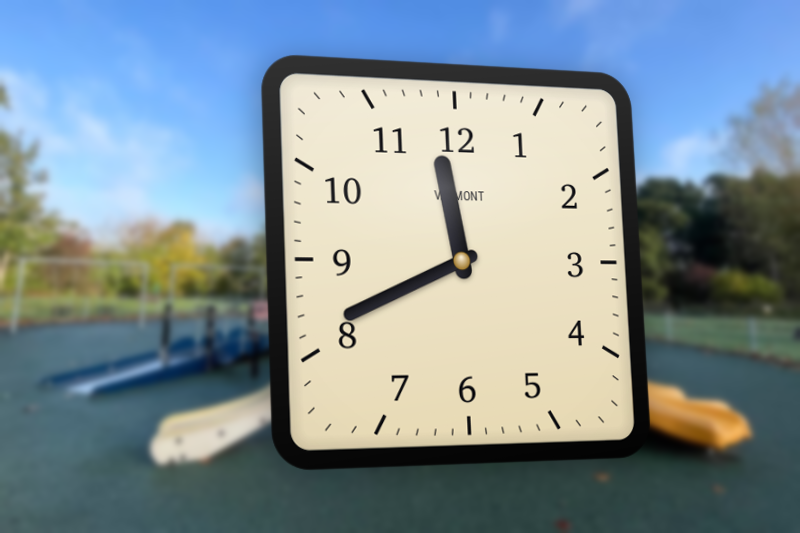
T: 11:41
